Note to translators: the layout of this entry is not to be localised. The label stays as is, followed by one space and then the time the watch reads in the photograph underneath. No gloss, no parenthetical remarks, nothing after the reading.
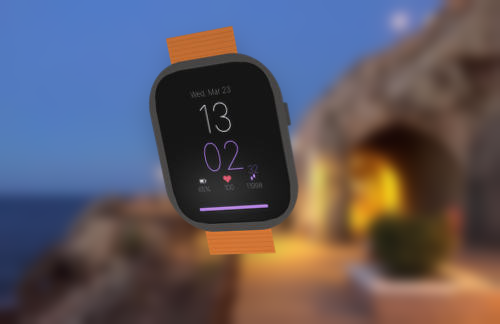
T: 13:02:32
